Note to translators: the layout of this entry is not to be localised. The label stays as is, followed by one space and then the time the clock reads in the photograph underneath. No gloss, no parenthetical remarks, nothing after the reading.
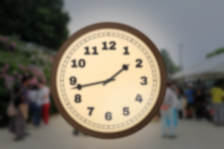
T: 1:43
